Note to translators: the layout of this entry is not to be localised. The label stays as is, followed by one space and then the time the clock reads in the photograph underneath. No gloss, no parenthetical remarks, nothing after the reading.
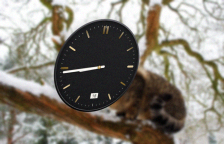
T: 8:44
